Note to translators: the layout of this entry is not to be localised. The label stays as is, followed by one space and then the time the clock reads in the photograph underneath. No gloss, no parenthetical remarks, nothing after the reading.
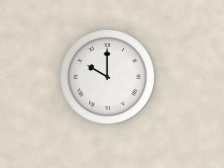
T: 10:00
